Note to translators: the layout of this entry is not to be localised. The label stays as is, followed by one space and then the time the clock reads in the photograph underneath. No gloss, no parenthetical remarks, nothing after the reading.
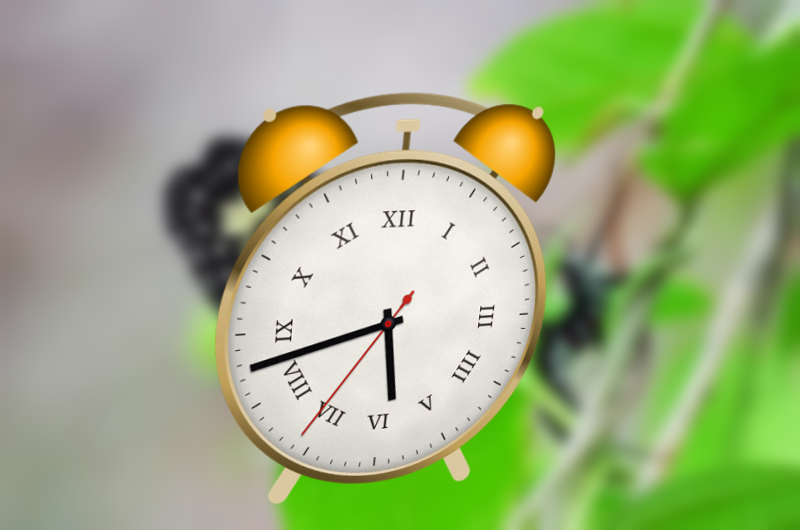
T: 5:42:36
